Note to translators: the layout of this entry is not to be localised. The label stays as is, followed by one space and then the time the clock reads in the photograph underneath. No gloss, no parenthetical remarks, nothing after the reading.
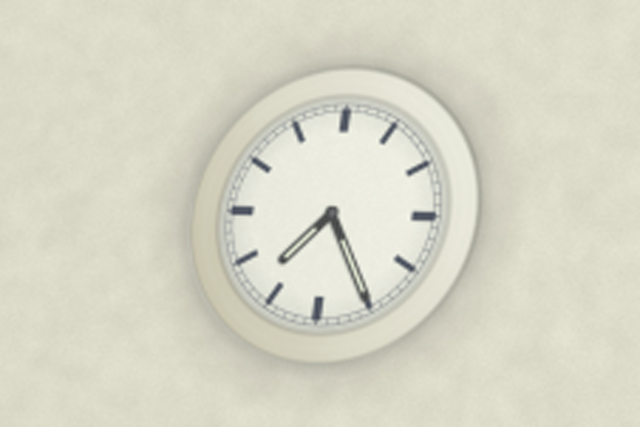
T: 7:25
